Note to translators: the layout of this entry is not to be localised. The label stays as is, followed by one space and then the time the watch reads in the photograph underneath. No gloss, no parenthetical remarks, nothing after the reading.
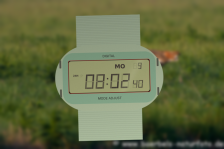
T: 8:02:40
